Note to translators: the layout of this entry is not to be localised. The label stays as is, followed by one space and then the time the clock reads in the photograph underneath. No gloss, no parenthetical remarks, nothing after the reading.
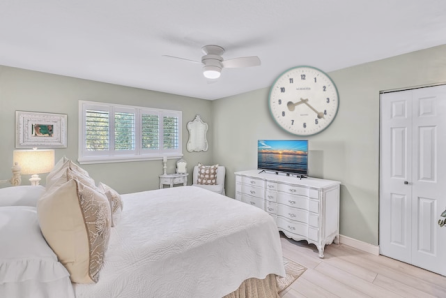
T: 8:22
